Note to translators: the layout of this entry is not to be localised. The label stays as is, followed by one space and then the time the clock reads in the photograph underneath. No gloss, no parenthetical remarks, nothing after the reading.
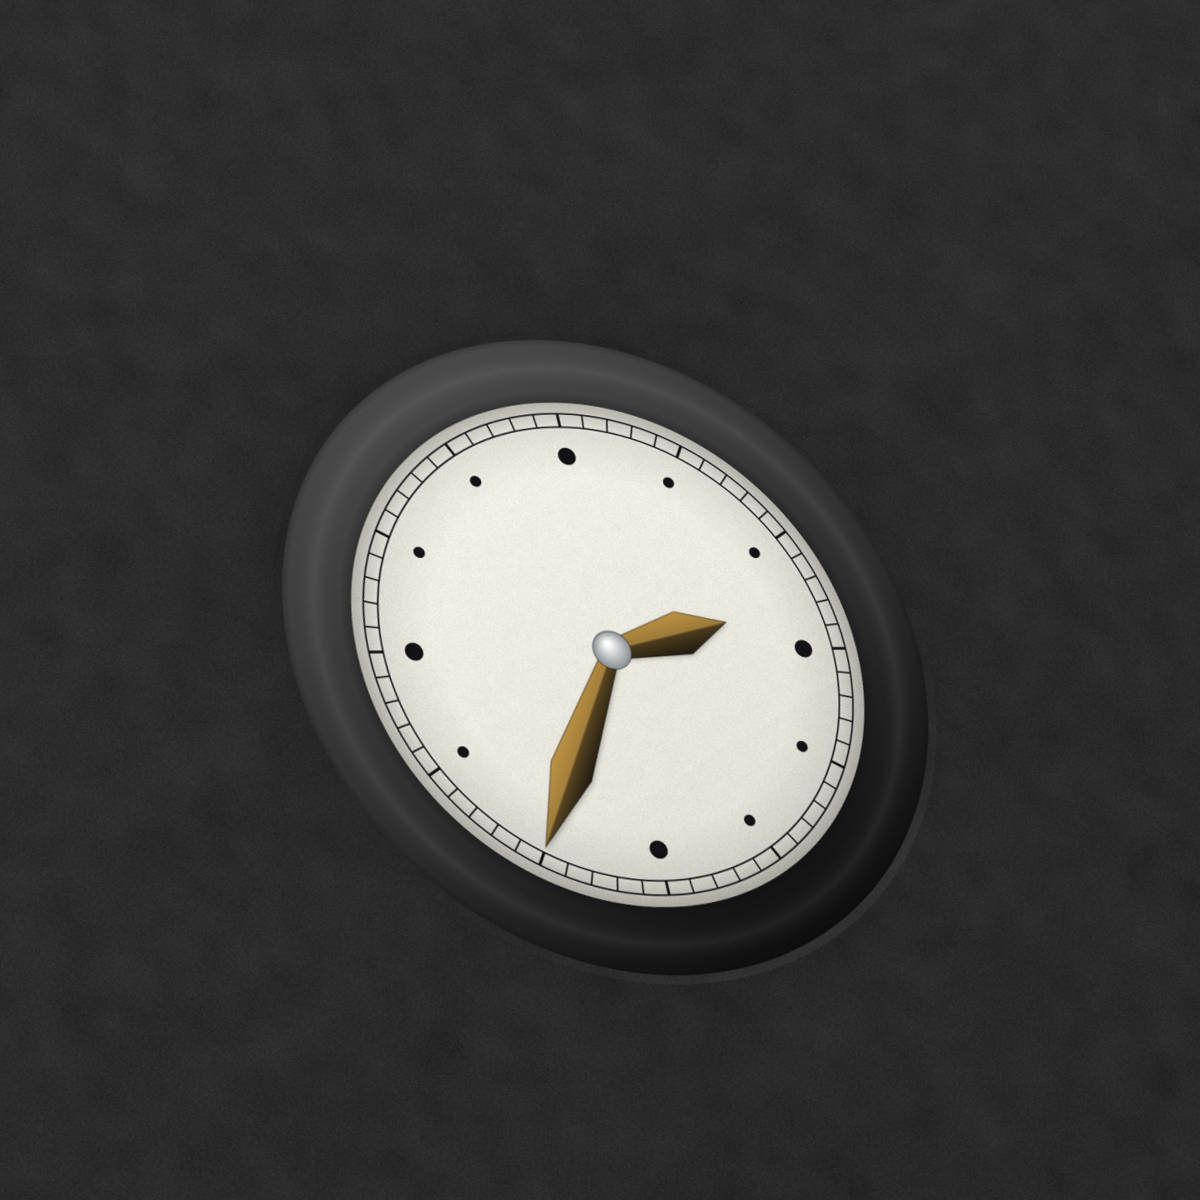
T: 2:35
